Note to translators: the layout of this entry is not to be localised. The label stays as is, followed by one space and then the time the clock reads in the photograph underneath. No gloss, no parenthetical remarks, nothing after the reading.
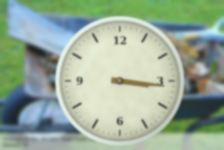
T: 3:16
